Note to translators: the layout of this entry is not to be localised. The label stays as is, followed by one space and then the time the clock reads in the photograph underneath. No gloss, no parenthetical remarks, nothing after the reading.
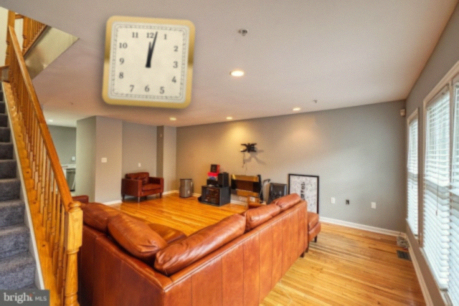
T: 12:02
